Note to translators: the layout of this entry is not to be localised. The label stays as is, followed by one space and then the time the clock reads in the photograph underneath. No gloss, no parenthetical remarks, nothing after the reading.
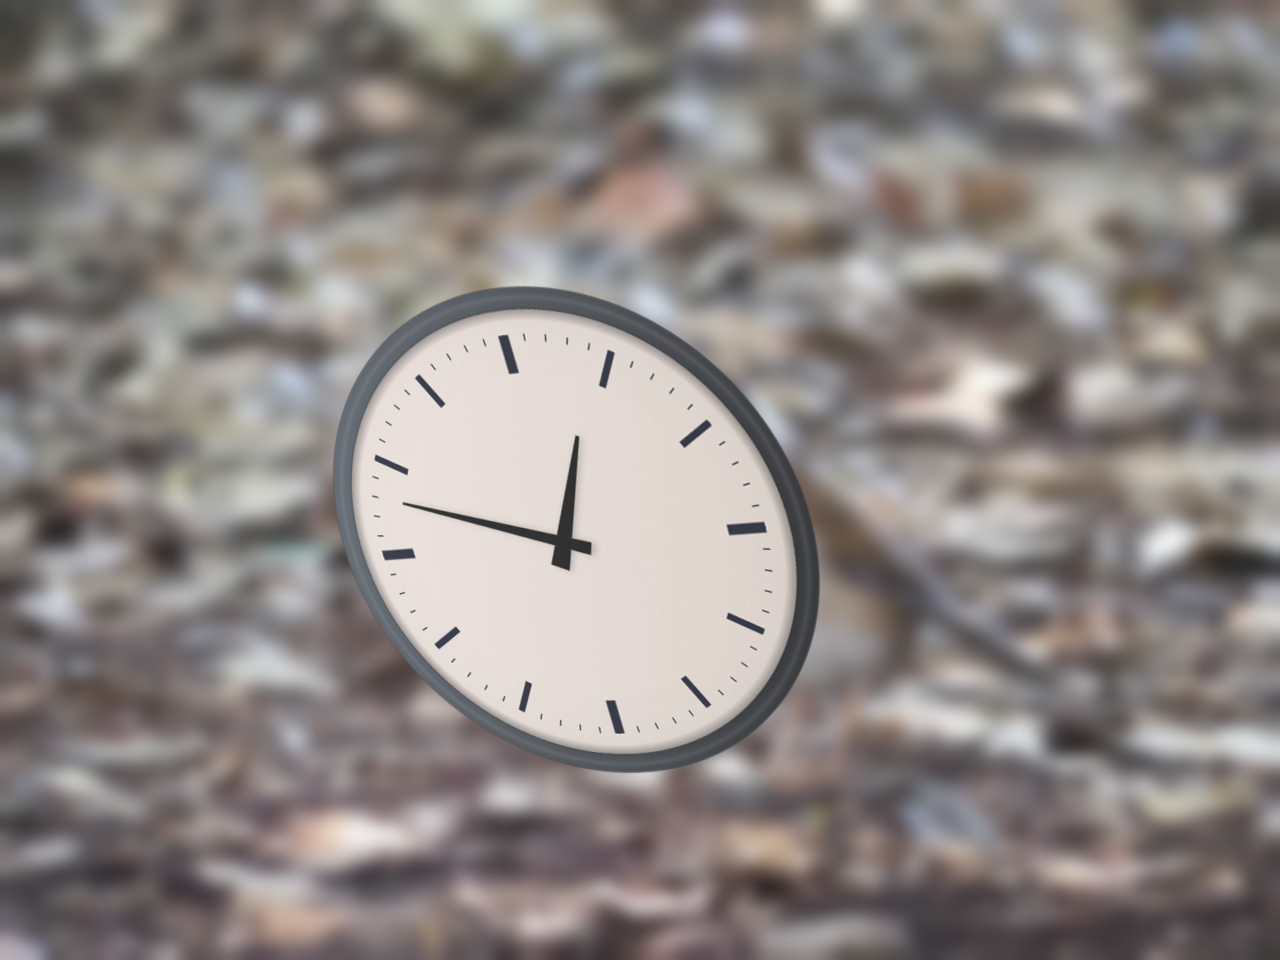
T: 12:48
